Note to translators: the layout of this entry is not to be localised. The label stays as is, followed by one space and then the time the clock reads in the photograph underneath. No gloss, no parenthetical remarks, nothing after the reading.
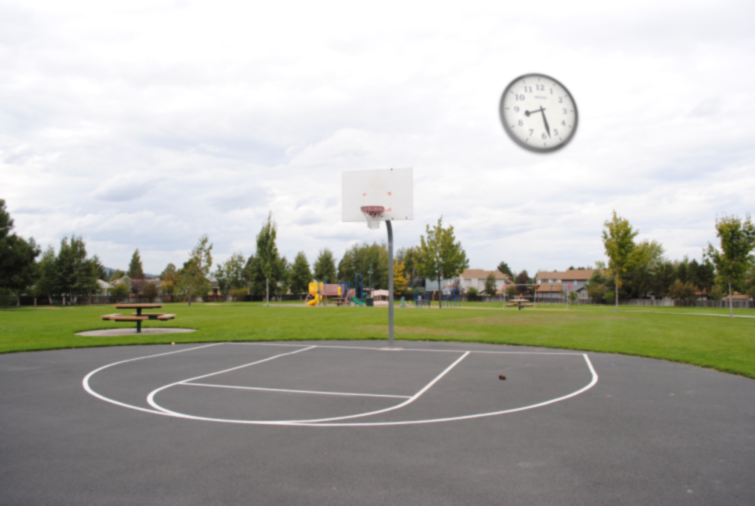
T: 8:28
